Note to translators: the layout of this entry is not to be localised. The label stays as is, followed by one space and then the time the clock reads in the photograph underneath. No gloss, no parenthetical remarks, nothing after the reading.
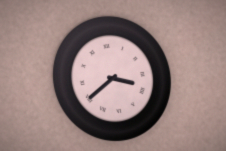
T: 3:40
